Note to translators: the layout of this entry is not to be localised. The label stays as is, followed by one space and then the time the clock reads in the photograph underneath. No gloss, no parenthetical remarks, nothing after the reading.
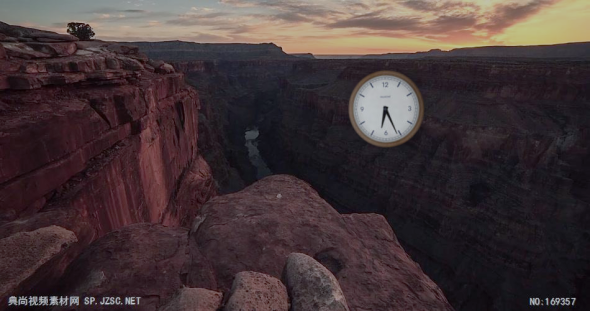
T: 6:26
